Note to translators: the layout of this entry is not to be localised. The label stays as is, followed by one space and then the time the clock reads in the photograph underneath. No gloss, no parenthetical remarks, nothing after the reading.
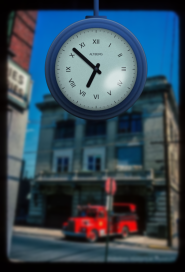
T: 6:52
